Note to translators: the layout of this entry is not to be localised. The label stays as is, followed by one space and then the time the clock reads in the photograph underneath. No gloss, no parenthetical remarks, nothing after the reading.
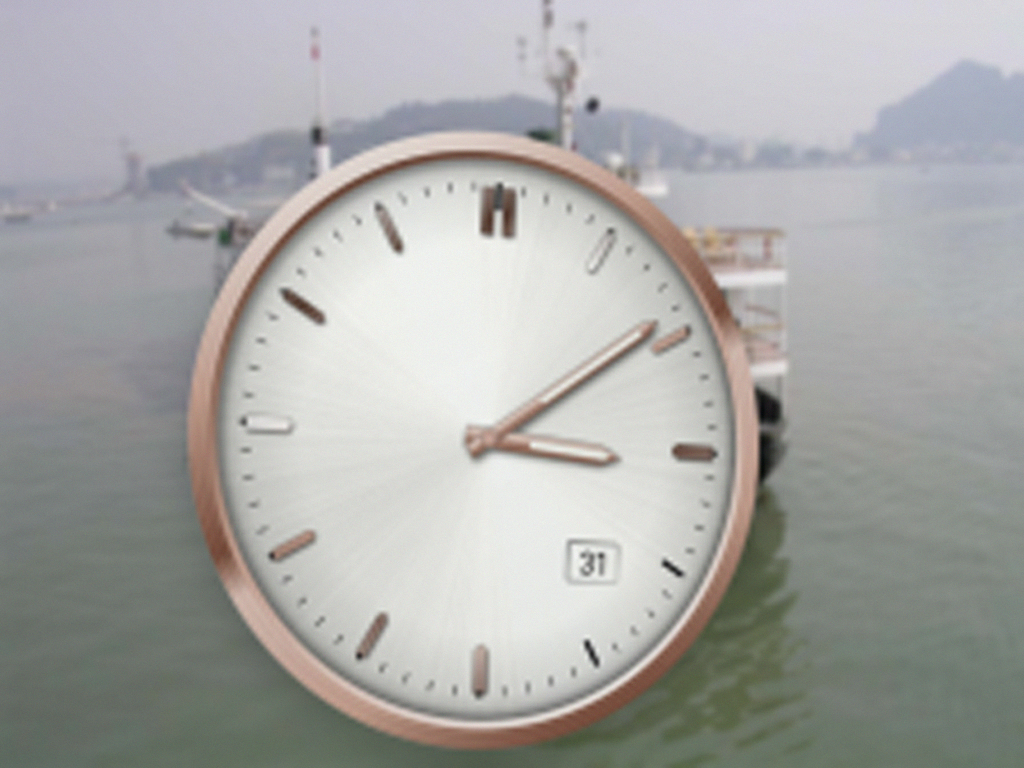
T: 3:09
